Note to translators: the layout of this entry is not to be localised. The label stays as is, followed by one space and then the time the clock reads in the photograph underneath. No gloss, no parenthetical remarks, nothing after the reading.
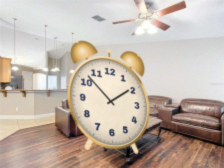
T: 1:52
